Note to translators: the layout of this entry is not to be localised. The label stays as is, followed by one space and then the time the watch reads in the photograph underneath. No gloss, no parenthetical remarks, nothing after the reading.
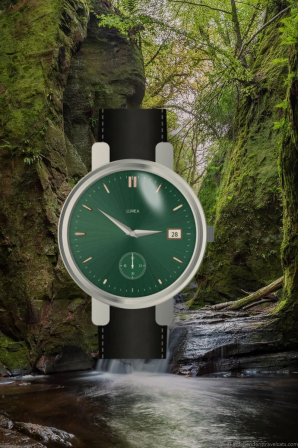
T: 2:51
